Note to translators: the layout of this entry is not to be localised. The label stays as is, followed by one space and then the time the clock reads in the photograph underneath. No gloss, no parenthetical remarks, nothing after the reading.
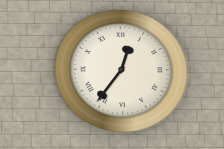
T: 12:36
